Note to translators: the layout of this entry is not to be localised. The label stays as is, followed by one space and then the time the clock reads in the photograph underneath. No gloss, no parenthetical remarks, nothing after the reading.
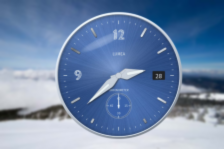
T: 2:38
